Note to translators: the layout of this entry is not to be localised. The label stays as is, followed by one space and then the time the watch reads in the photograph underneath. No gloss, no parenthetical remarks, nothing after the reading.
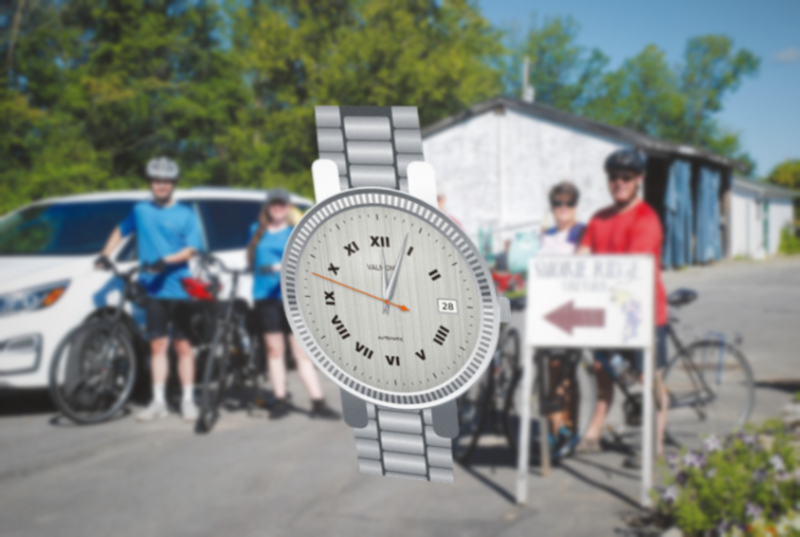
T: 12:03:48
